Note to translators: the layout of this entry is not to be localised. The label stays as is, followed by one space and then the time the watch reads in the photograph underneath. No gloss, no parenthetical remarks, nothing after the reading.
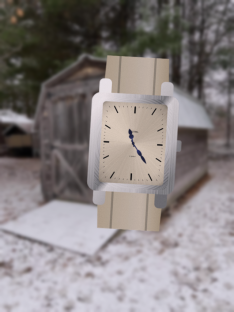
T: 11:24
